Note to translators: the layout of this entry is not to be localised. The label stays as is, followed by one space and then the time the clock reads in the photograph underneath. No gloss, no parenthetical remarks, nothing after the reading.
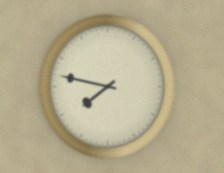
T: 7:47
